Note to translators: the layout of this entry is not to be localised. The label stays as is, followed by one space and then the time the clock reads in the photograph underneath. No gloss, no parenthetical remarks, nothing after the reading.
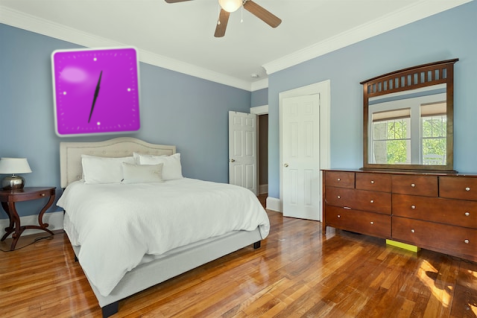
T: 12:33
